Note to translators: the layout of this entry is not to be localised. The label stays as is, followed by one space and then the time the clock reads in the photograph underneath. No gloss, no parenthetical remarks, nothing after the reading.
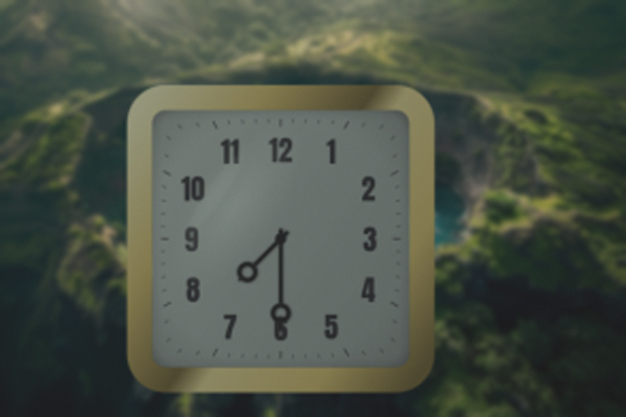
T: 7:30
